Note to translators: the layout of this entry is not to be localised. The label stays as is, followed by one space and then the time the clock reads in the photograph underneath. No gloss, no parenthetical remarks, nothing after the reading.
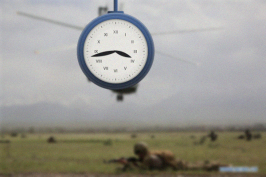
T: 3:43
